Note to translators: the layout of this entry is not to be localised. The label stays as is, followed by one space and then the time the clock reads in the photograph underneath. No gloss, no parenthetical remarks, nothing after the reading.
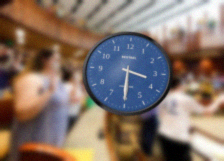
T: 3:30
